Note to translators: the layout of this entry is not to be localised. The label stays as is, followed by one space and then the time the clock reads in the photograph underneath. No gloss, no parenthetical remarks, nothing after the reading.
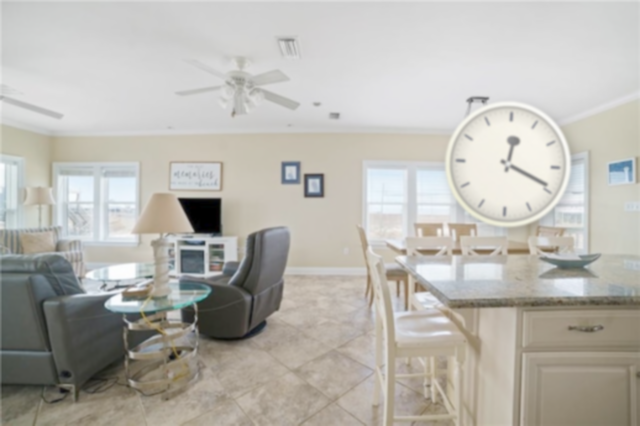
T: 12:19
